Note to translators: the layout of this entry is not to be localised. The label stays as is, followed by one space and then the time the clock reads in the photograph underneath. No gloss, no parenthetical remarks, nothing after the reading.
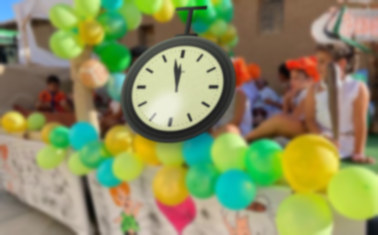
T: 11:58
